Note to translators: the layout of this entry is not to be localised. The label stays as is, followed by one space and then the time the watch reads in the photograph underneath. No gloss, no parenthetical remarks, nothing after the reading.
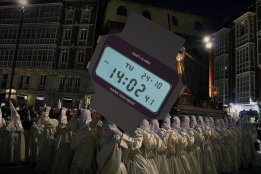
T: 14:02:41
